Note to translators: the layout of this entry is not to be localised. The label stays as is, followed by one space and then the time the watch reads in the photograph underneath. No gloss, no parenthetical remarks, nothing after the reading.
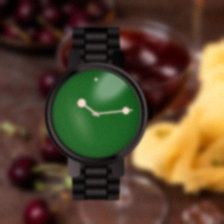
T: 10:14
